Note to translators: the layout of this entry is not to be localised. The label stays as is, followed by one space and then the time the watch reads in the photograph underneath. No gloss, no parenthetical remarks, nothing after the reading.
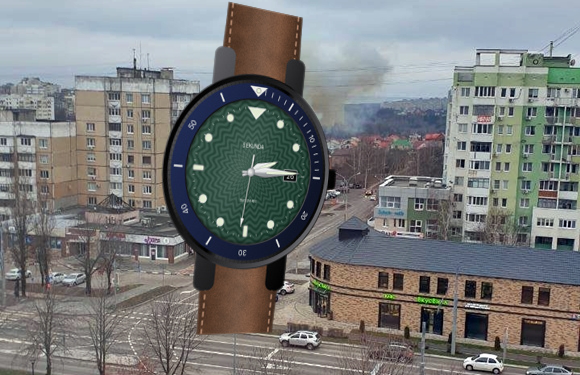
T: 2:14:31
